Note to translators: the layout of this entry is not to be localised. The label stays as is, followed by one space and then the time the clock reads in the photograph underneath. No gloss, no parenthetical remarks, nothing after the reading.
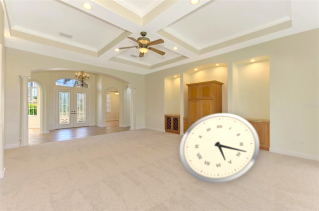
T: 5:18
